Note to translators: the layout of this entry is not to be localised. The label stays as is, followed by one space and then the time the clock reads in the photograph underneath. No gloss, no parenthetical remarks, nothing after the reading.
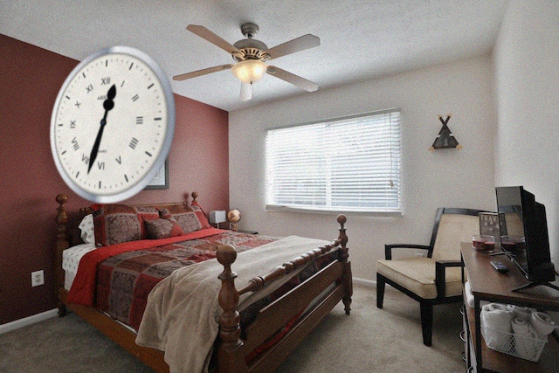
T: 12:33
